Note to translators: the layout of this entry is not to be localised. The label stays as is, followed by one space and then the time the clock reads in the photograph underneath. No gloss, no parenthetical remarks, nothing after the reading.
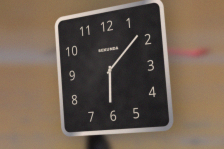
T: 6:08
